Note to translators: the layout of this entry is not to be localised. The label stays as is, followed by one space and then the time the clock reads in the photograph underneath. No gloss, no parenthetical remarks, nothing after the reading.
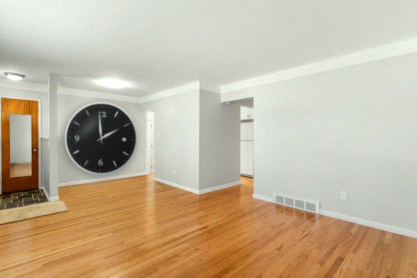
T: 1:59
